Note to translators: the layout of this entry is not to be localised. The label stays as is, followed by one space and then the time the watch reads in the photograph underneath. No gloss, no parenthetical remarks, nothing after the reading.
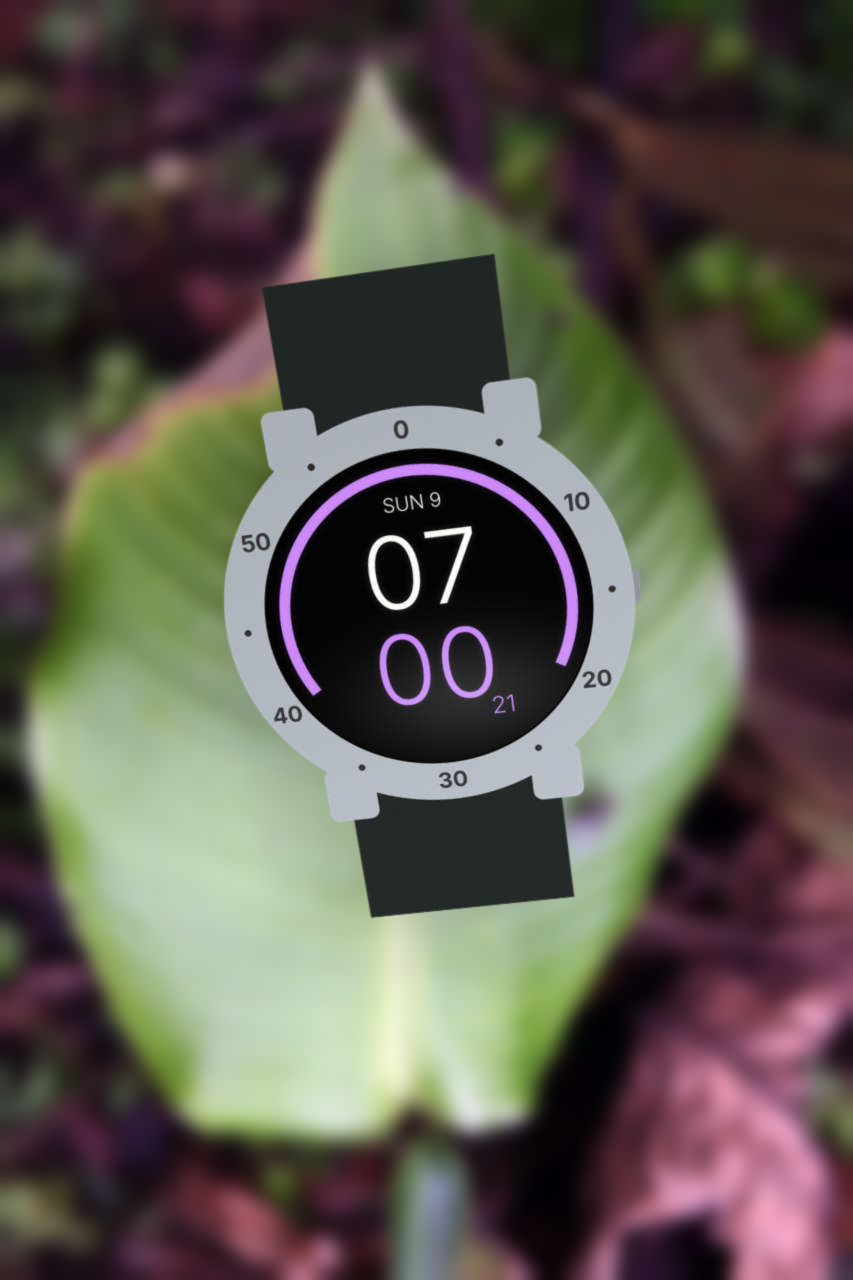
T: 7:00:21
